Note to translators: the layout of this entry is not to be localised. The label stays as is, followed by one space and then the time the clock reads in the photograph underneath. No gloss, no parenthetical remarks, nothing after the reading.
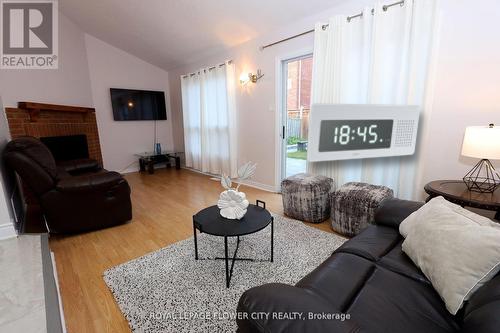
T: 18:45
